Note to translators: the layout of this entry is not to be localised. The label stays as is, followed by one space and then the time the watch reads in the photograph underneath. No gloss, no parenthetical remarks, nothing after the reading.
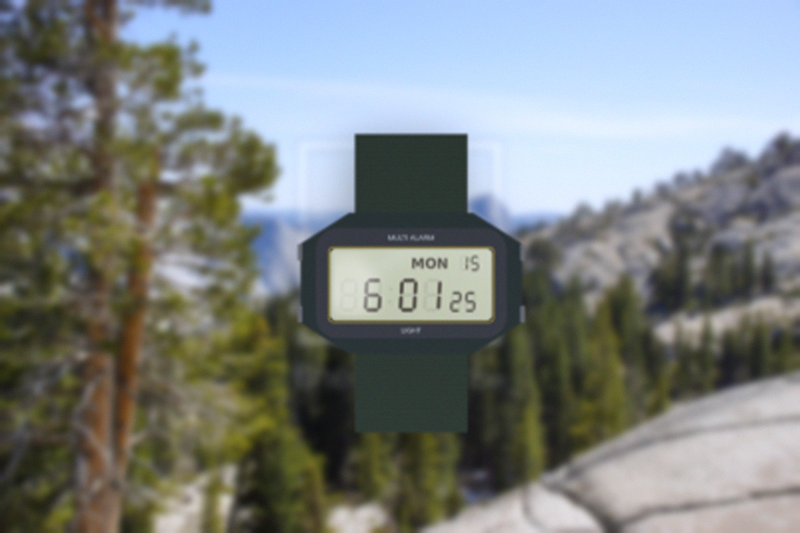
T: 6:01:25
